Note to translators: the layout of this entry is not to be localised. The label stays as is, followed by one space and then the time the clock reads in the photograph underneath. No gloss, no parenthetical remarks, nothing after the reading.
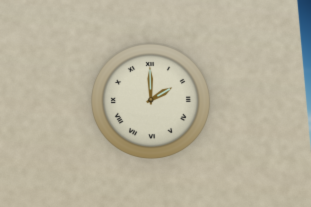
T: 2:00
